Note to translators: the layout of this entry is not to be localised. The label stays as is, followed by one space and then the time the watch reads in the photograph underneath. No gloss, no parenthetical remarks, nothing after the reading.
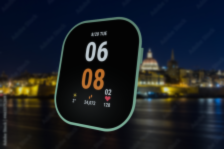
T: 6:08
